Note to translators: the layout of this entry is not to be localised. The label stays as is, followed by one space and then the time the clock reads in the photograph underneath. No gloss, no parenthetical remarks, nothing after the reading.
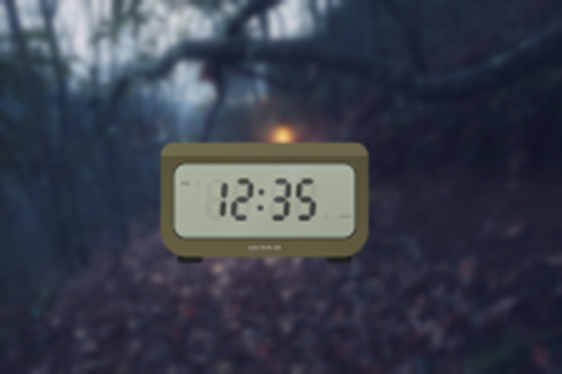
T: 12:35
